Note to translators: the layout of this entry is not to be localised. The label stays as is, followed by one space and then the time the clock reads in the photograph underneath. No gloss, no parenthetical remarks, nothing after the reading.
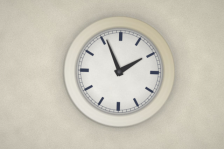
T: 1:56
